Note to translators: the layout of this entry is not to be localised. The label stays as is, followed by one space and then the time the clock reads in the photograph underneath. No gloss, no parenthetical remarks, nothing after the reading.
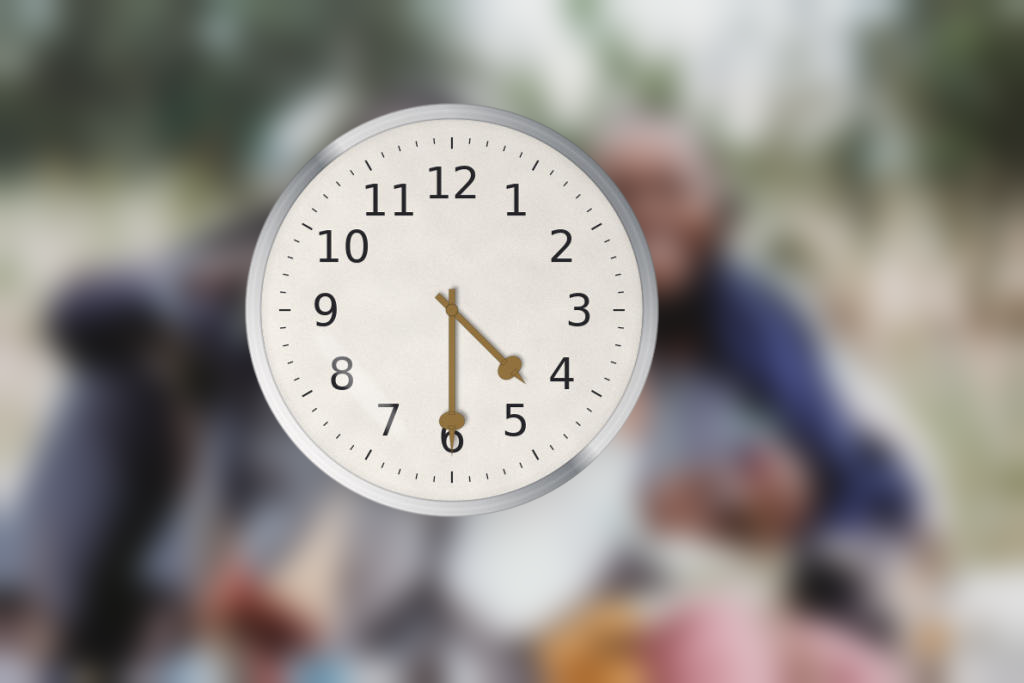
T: 4:30
